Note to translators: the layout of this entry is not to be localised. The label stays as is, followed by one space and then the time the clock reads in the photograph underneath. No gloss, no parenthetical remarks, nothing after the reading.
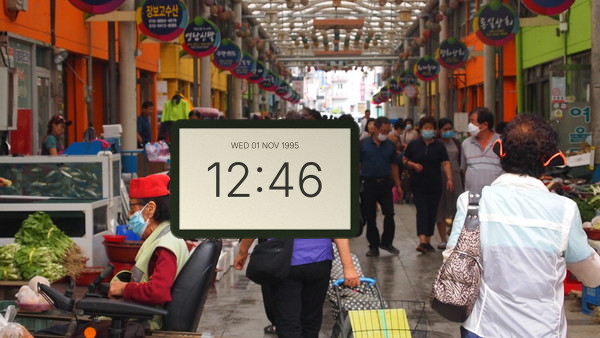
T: 12:46
